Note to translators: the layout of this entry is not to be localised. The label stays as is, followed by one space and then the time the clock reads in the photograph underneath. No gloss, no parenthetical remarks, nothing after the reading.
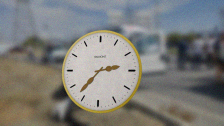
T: 2:37
